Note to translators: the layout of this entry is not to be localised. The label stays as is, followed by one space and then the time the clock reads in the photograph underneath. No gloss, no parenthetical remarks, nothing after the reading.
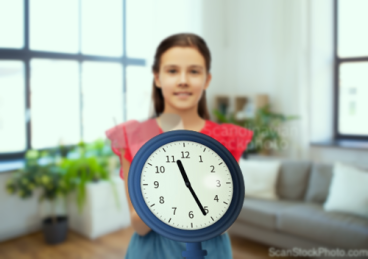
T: 11:26
